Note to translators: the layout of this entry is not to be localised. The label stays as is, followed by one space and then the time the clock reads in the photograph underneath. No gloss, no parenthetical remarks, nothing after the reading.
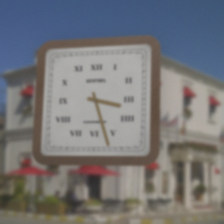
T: 3:27
